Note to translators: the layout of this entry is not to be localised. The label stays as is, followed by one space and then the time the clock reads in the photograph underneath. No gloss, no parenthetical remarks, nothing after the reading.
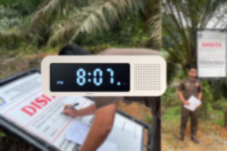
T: 8:07
